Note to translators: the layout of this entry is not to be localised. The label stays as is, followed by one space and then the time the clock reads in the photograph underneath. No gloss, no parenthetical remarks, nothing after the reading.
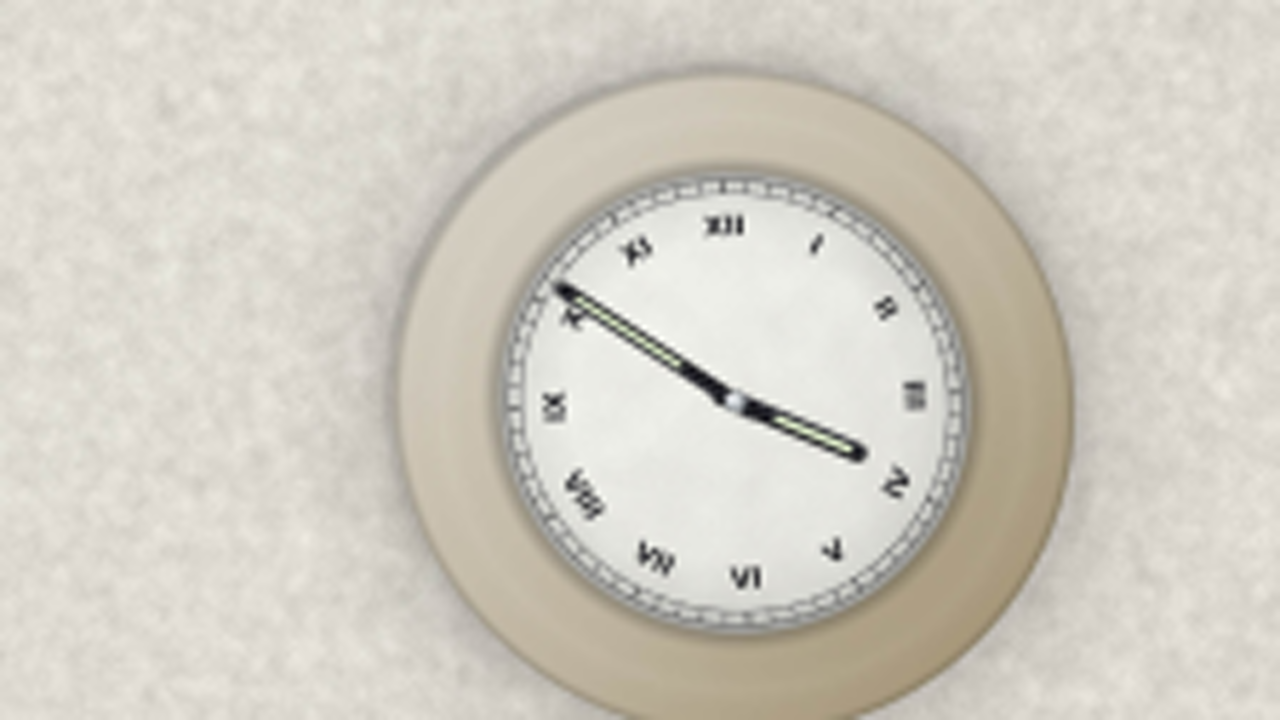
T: 3:51
